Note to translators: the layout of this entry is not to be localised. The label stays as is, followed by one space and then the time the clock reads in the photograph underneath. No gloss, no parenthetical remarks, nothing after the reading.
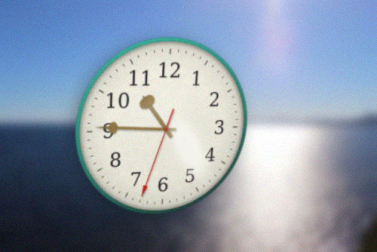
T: 10:45:33
